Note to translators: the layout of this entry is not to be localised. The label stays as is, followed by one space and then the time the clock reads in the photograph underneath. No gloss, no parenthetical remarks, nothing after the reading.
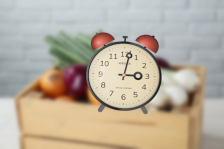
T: 3:02
